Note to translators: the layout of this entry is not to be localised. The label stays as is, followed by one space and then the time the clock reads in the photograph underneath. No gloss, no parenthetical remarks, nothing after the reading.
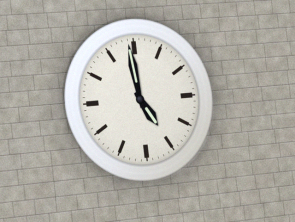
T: 4:59
